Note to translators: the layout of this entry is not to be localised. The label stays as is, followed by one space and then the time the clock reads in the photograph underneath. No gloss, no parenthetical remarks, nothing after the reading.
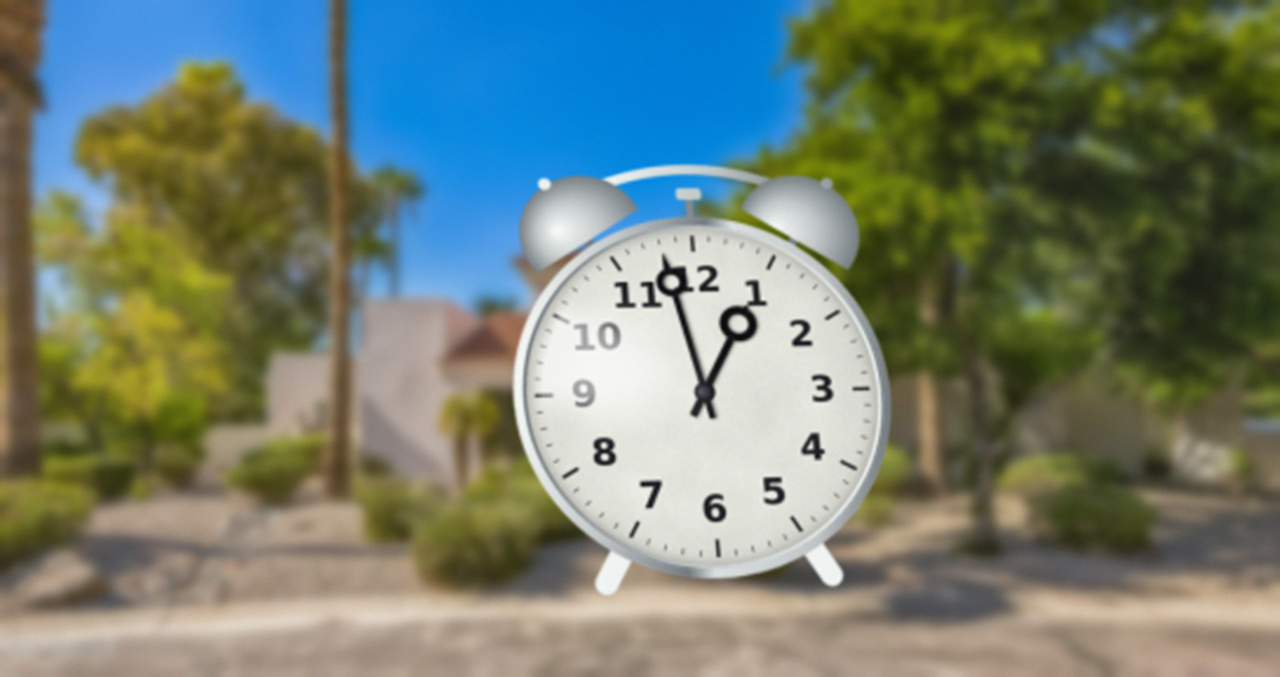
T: 12:58
